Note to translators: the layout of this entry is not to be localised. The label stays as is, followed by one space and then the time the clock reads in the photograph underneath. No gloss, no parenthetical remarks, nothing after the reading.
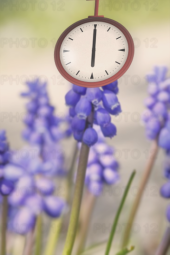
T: 6:00
